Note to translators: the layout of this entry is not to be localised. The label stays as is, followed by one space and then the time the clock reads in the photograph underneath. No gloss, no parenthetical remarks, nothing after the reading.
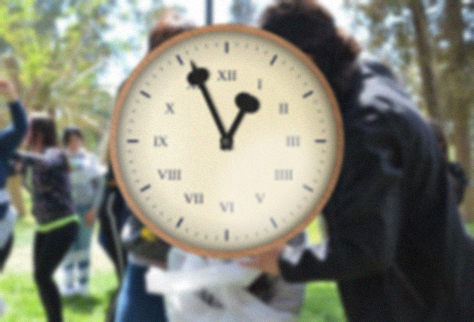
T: 12:56
